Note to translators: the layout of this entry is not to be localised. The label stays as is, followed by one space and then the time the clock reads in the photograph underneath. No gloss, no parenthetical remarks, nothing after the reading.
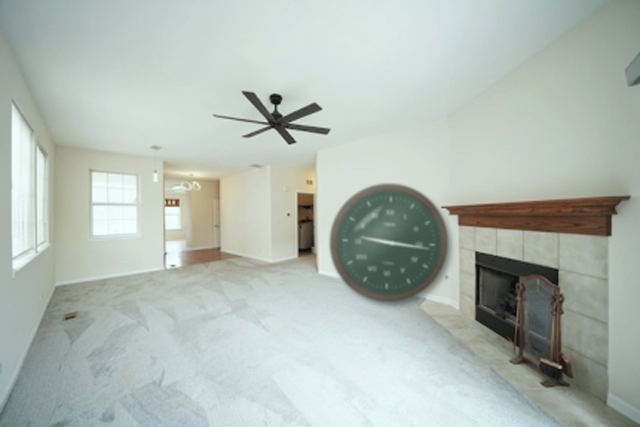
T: 9:16
